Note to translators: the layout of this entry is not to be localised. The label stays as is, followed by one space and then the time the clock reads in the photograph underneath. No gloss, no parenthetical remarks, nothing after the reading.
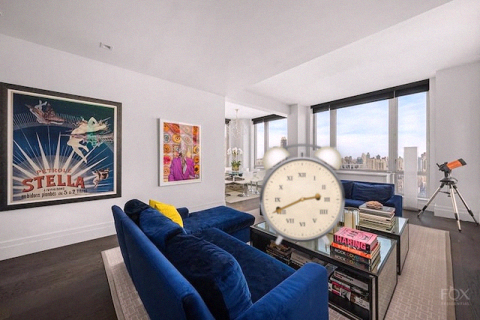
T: 2:41
